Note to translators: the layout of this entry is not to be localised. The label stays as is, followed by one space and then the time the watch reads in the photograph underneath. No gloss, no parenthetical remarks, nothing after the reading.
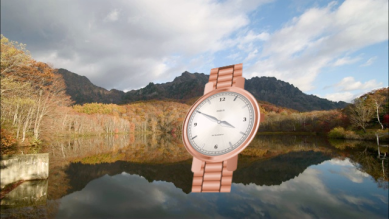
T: 3:50
